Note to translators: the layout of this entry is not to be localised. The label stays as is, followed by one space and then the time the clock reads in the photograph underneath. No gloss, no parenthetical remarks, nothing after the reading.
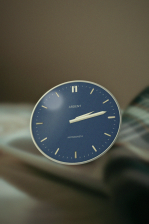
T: 2:13
